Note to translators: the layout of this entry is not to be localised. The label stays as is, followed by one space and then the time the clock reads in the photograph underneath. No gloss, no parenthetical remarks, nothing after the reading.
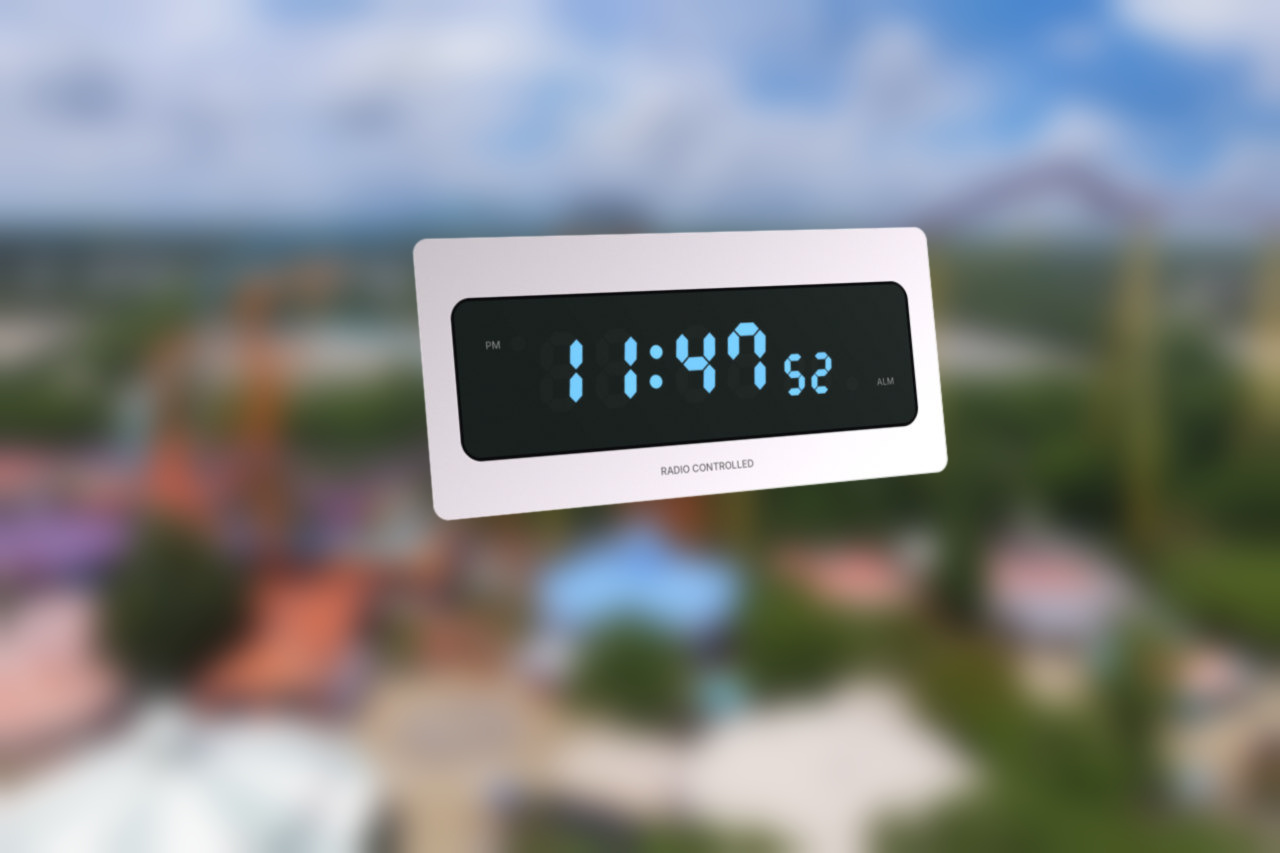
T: 11:47:52
